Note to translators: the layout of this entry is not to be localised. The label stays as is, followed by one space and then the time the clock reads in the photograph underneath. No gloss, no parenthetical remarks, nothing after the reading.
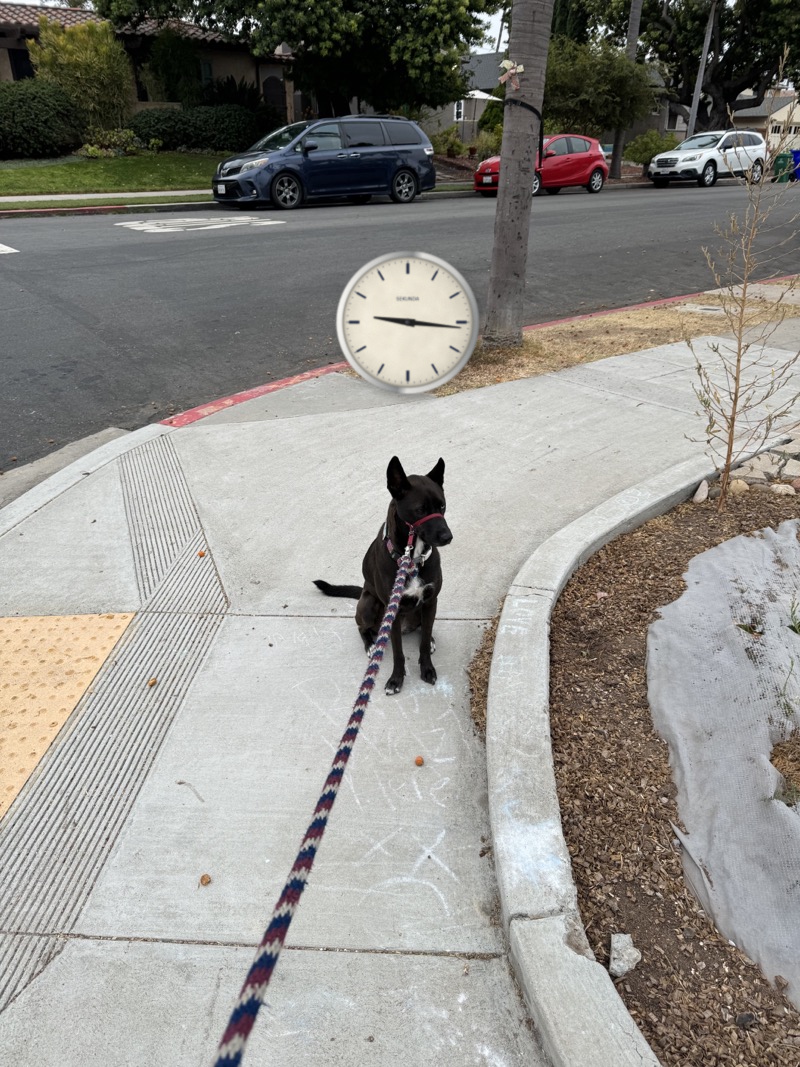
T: 9:16
